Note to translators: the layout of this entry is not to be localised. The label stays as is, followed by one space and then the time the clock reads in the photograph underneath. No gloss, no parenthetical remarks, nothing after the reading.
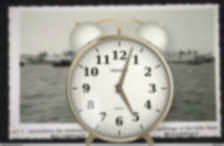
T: 5:03
